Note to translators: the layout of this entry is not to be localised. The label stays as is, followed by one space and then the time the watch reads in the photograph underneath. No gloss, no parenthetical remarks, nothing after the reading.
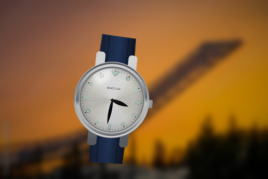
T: 3:31
